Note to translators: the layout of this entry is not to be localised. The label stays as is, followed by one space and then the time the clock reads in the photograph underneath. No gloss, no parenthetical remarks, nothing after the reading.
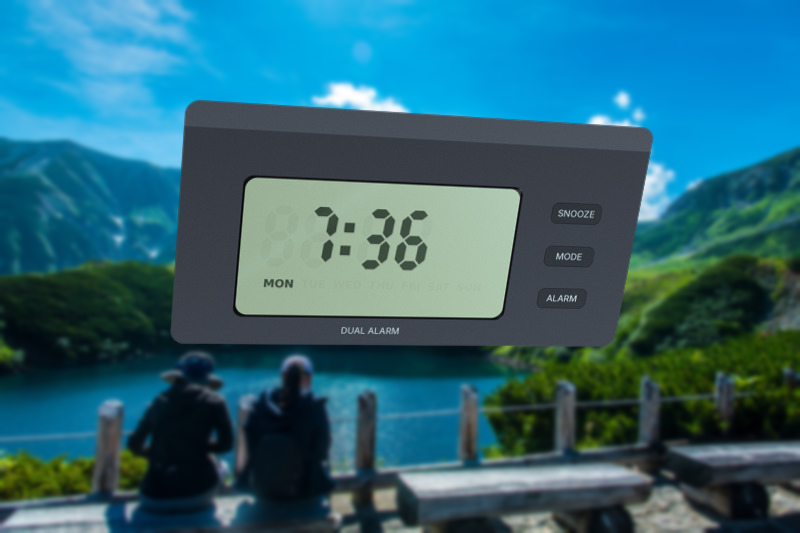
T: 7:36
